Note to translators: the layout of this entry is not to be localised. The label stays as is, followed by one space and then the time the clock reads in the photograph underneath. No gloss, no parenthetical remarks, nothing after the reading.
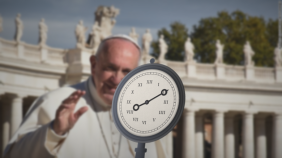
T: 8:10
